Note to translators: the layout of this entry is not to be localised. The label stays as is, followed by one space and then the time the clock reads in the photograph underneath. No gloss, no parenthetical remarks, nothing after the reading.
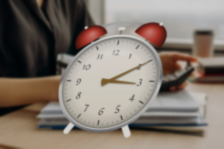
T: 3:10
